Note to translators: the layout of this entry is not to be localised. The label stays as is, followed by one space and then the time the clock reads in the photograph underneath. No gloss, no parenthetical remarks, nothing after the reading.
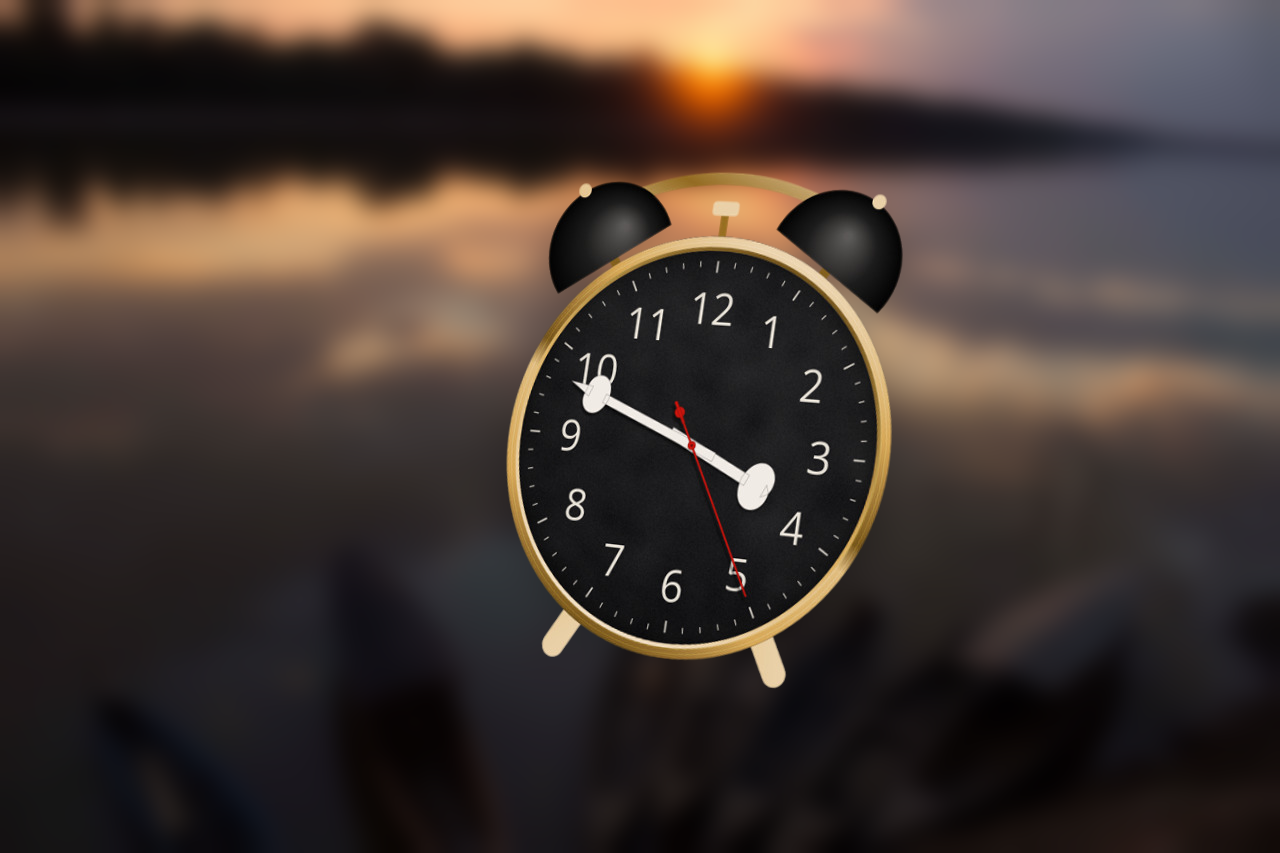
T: 3:48:25
